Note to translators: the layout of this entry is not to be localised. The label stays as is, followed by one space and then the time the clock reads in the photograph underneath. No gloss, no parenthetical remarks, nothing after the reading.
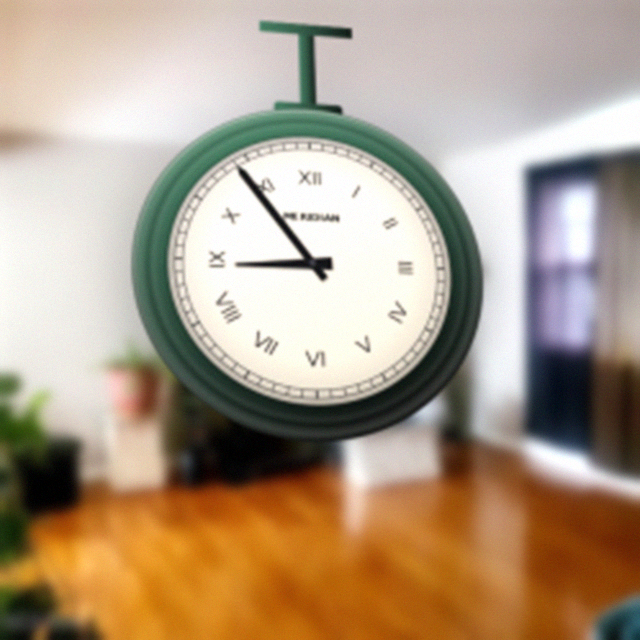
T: 8:54
